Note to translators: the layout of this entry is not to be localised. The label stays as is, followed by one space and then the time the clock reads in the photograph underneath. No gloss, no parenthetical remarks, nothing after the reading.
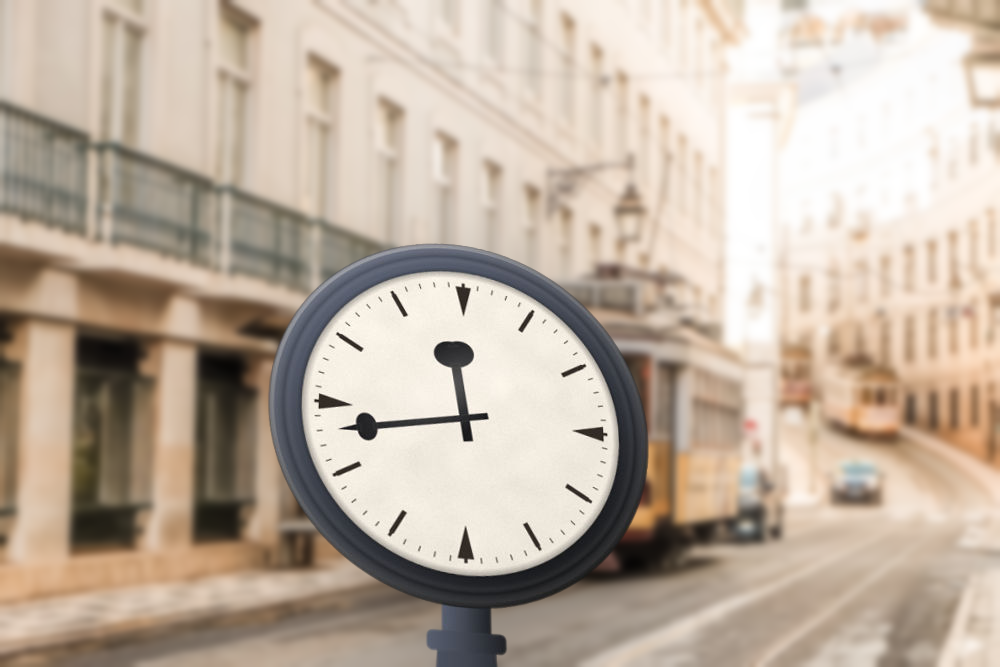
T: 11:43
